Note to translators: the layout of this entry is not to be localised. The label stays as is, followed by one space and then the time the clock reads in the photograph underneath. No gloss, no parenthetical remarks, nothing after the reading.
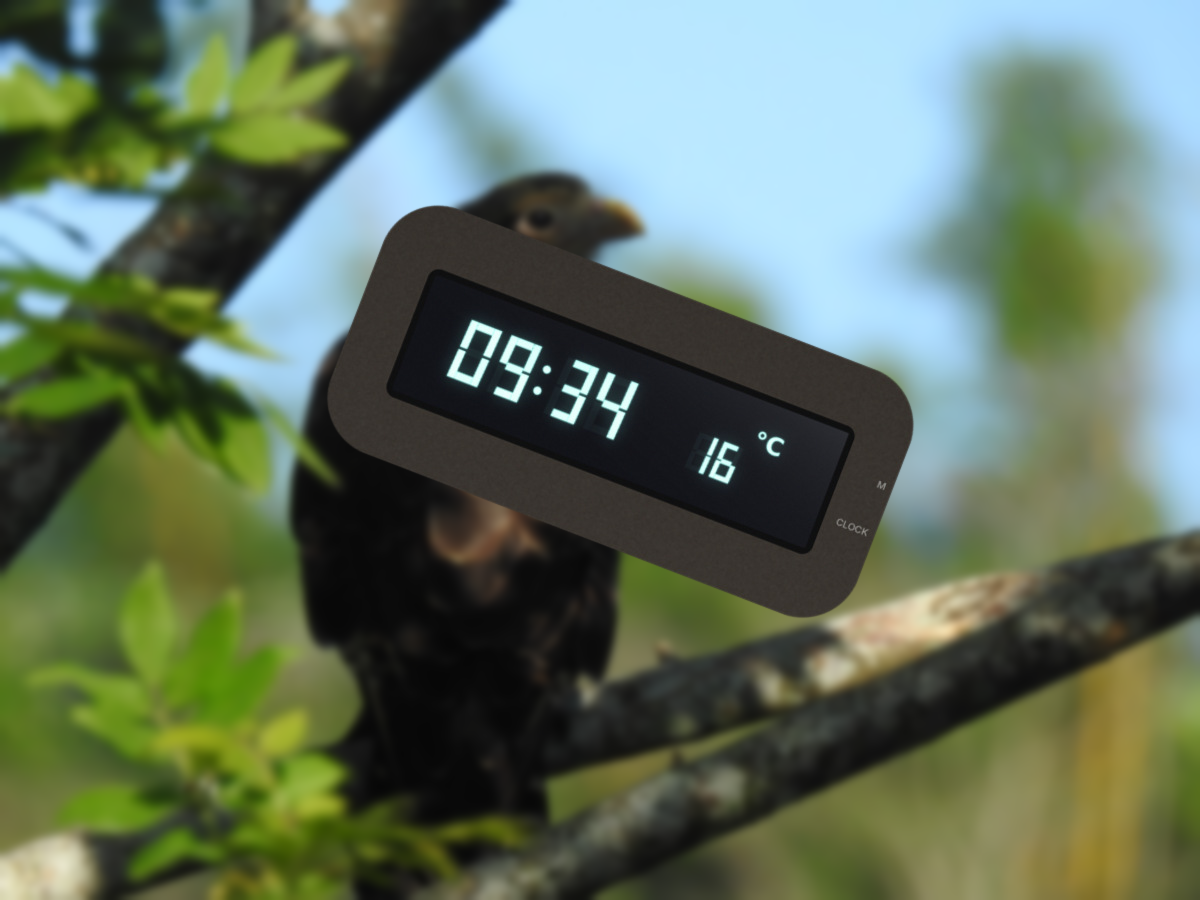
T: 9:34
